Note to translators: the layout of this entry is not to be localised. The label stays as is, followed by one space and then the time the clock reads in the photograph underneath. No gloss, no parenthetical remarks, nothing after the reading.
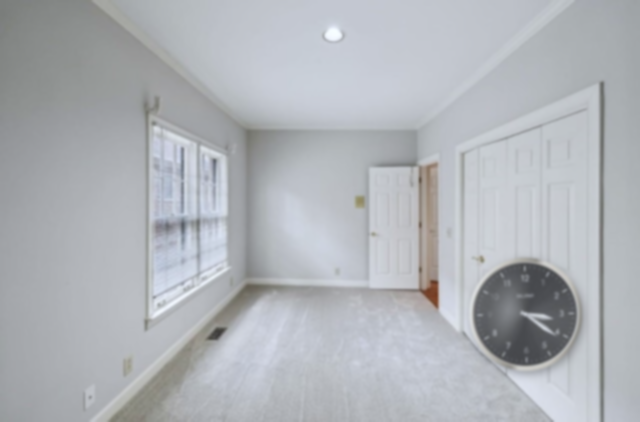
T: 3:21
